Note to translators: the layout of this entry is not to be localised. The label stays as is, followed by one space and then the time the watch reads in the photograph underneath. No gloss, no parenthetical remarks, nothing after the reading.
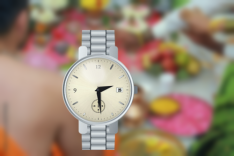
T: 2:29
